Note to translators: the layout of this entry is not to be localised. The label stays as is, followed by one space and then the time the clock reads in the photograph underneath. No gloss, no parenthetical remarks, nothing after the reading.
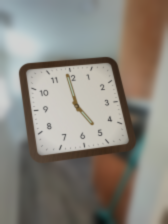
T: 4:59
